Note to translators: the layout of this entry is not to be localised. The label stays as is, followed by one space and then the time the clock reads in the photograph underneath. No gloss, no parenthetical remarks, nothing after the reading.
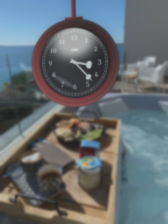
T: 3:23
